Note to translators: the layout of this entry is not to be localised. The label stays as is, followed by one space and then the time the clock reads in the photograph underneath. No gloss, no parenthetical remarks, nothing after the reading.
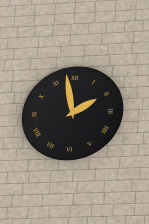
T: 1:58
